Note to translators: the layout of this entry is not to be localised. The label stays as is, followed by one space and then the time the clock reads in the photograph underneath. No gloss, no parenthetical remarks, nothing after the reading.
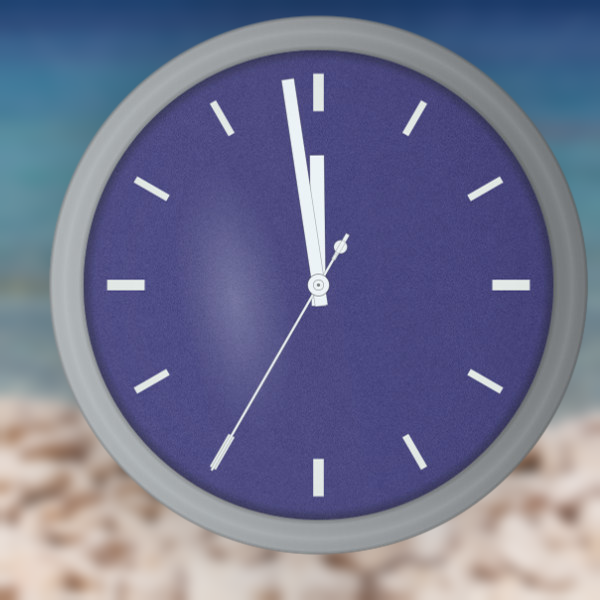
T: 11:58:35
